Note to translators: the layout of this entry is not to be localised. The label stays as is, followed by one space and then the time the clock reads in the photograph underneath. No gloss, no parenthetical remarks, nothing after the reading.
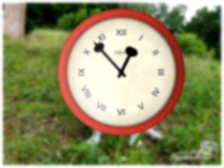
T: 12:53
